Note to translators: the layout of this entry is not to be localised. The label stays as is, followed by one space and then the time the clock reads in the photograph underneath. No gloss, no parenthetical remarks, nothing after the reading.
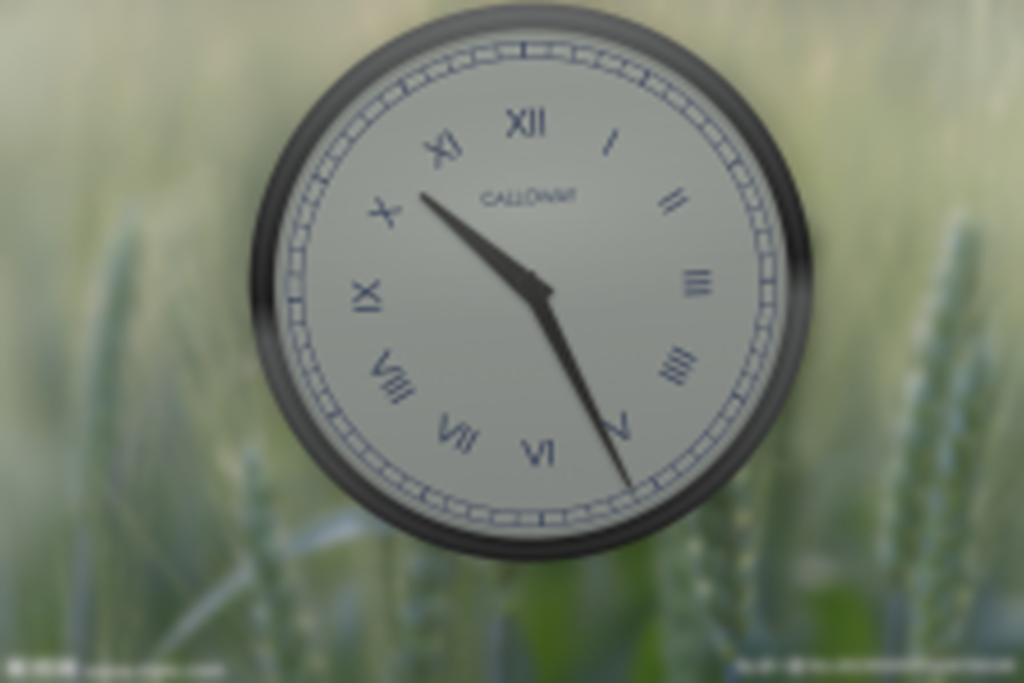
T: 10:26
